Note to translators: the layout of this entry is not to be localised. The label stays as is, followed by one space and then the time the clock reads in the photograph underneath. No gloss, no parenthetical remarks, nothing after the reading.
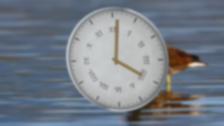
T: 4:01
